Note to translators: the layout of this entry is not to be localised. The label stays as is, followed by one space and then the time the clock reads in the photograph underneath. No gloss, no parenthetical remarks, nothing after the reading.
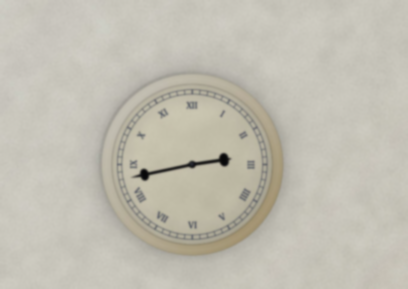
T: 2:43
